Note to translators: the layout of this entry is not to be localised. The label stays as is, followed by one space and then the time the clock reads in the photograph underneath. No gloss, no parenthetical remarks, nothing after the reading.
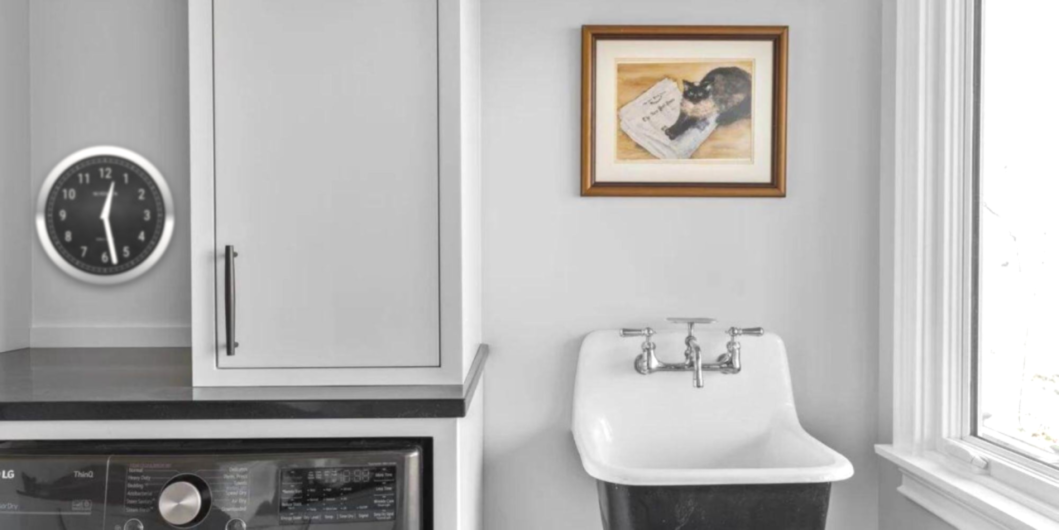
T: 12:28
